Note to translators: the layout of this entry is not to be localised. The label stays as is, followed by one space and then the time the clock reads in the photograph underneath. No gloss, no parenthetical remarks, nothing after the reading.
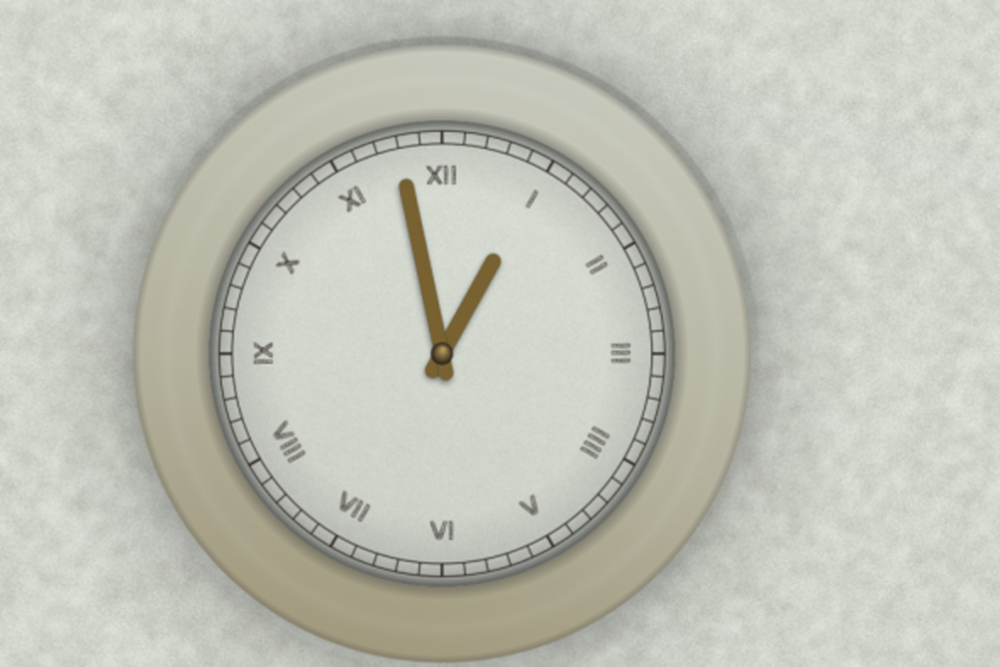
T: 12:58
